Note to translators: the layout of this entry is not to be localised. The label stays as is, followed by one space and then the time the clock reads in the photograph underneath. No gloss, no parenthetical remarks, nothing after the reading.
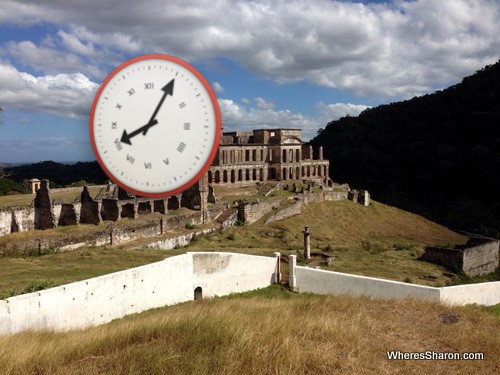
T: 8:05
